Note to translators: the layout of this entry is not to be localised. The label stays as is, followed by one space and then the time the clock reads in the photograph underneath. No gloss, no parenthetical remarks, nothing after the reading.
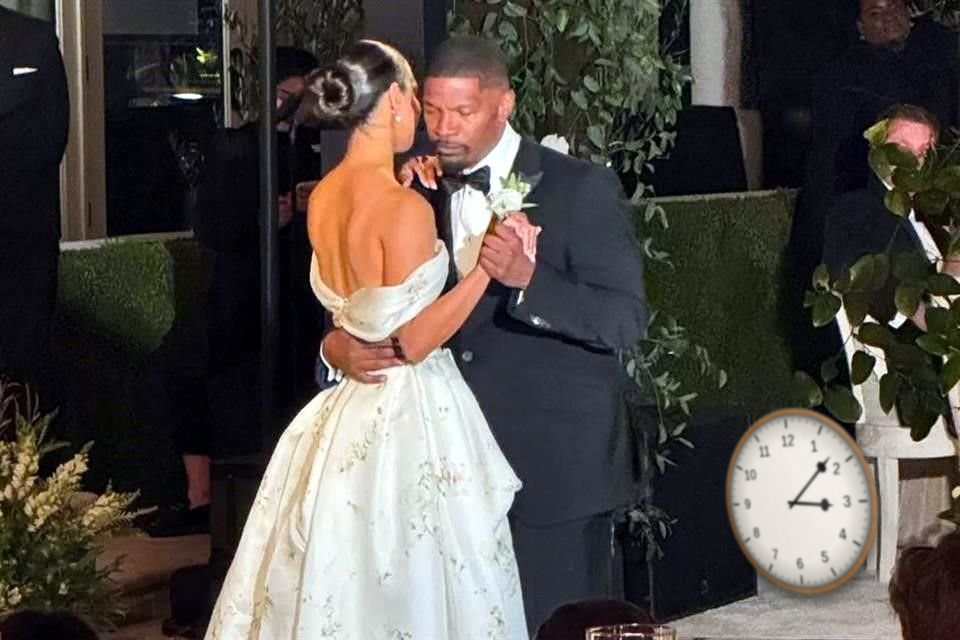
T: 3:08
